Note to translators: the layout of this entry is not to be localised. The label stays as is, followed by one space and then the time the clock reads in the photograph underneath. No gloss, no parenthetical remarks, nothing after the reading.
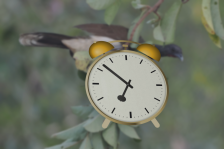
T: 6:52
